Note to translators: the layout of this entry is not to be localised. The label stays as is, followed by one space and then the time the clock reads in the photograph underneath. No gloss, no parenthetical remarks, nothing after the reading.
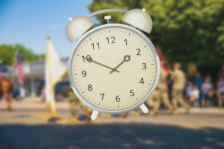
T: 1:50
